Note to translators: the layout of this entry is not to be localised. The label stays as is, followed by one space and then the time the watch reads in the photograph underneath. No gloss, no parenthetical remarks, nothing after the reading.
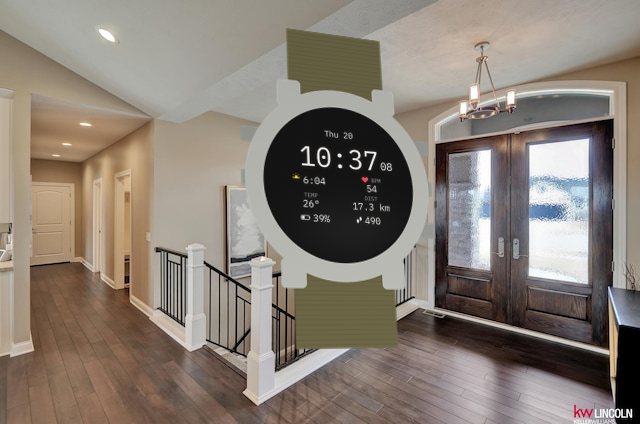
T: 10:37:08
